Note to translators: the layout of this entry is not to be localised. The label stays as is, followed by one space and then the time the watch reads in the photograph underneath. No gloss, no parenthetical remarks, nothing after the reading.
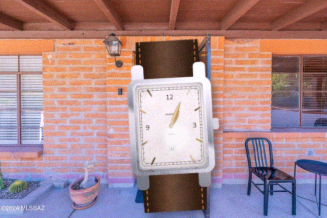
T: 1:04
